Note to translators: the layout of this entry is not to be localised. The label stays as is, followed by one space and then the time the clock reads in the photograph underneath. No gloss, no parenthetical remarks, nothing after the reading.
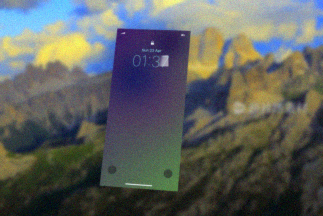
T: 1:37
